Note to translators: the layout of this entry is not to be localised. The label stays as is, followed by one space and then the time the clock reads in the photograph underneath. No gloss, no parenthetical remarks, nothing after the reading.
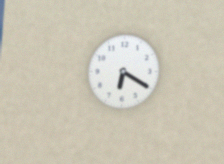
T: 6:20
